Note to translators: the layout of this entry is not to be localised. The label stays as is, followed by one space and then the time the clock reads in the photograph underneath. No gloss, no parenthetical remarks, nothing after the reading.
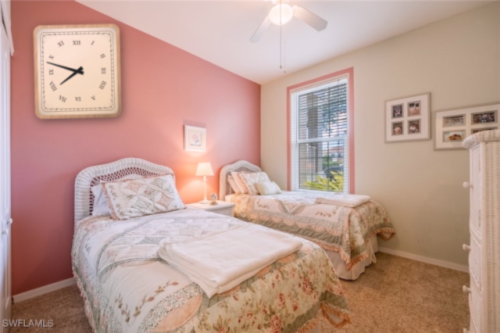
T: 7:48
